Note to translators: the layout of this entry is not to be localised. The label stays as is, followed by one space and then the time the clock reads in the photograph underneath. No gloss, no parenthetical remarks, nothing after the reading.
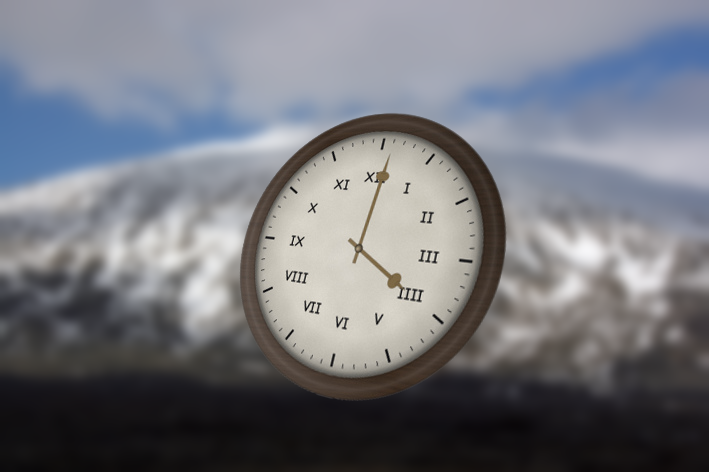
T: 4:01
